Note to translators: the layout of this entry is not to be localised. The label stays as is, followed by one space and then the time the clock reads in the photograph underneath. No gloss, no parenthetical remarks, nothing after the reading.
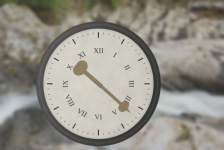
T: 10:22
